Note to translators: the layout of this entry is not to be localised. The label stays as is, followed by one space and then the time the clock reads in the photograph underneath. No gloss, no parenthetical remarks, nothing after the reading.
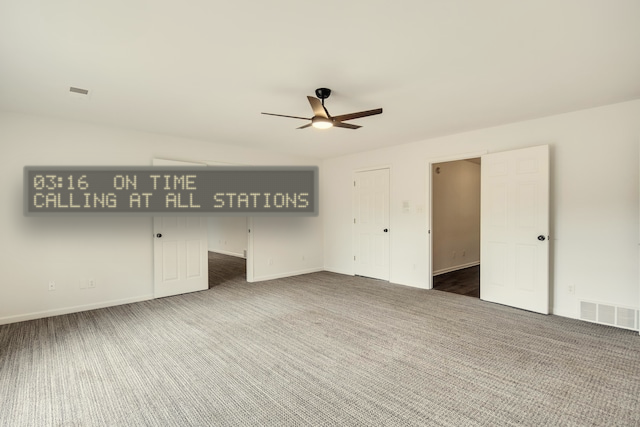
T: 3:16
